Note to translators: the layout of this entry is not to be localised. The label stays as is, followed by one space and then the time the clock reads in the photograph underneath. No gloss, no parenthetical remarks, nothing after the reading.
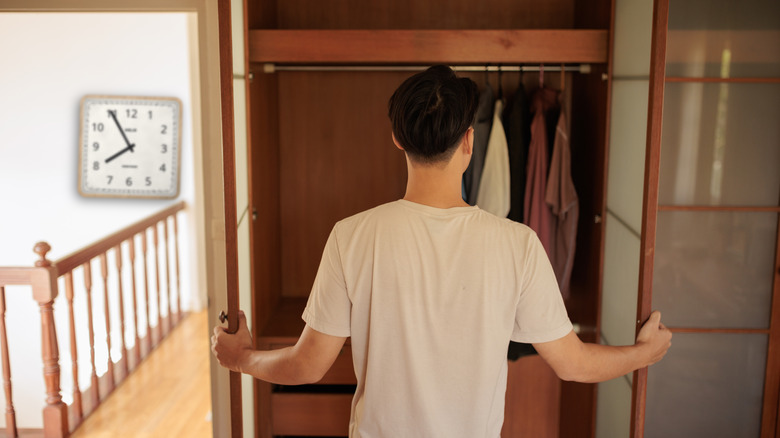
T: 7:55
